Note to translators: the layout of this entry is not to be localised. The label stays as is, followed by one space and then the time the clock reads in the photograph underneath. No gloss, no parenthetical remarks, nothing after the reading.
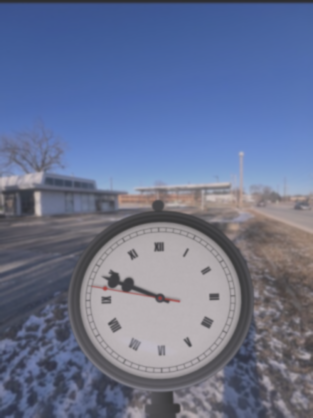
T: 9:48:47
